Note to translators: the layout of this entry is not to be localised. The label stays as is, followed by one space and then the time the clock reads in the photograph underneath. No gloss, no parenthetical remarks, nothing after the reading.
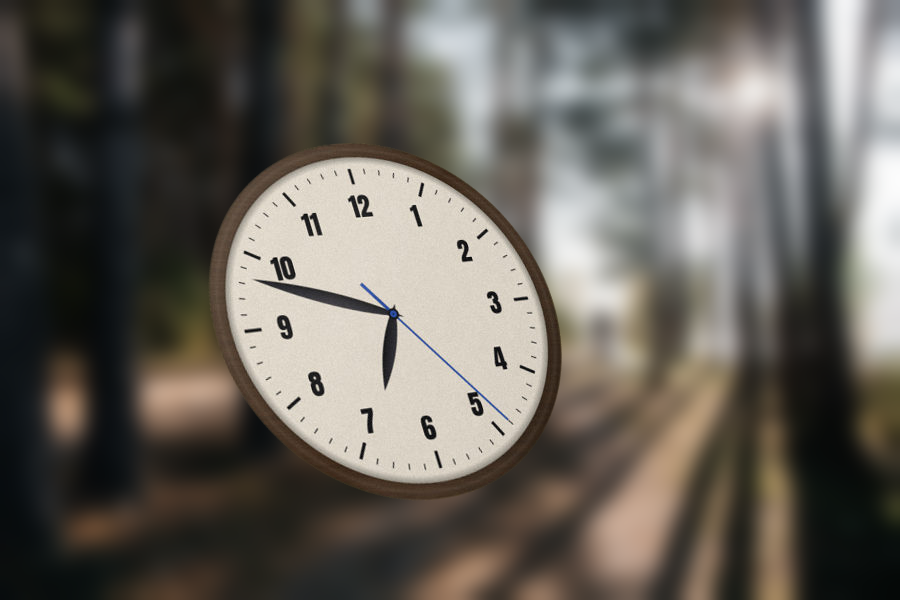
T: 6:48:24
